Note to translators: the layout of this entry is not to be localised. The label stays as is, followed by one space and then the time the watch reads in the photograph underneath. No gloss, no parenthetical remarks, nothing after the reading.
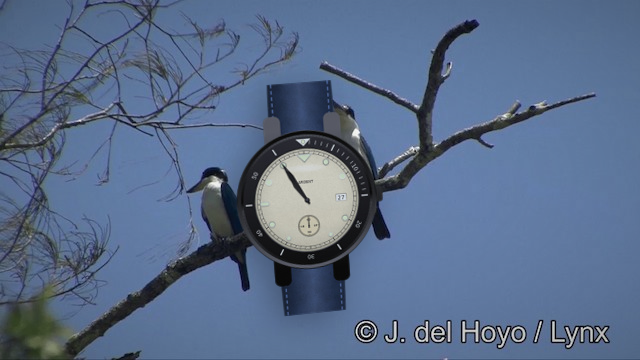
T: 10:55
